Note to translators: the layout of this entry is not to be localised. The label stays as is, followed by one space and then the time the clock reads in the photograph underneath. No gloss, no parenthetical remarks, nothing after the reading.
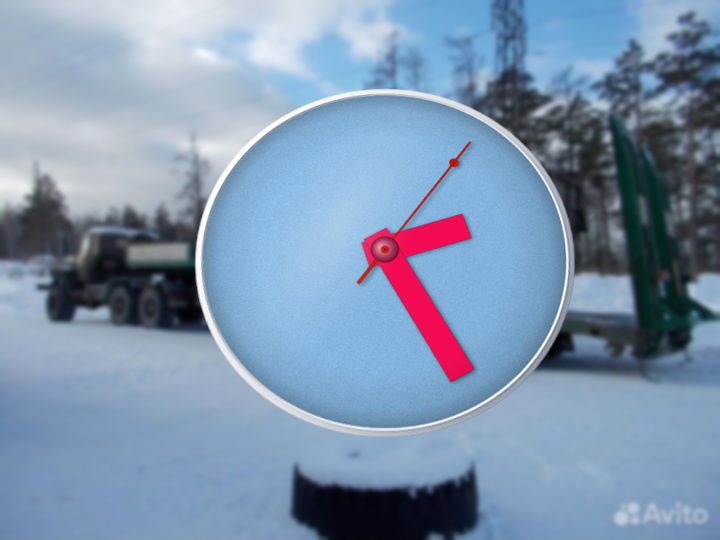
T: 2:25:06
